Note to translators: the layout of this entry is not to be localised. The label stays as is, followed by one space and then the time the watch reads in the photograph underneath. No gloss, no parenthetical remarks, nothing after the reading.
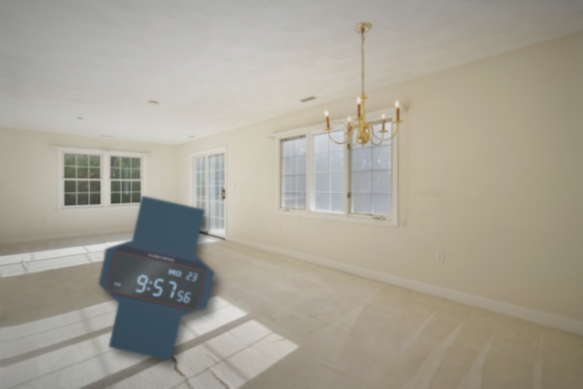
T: 9:57:56
